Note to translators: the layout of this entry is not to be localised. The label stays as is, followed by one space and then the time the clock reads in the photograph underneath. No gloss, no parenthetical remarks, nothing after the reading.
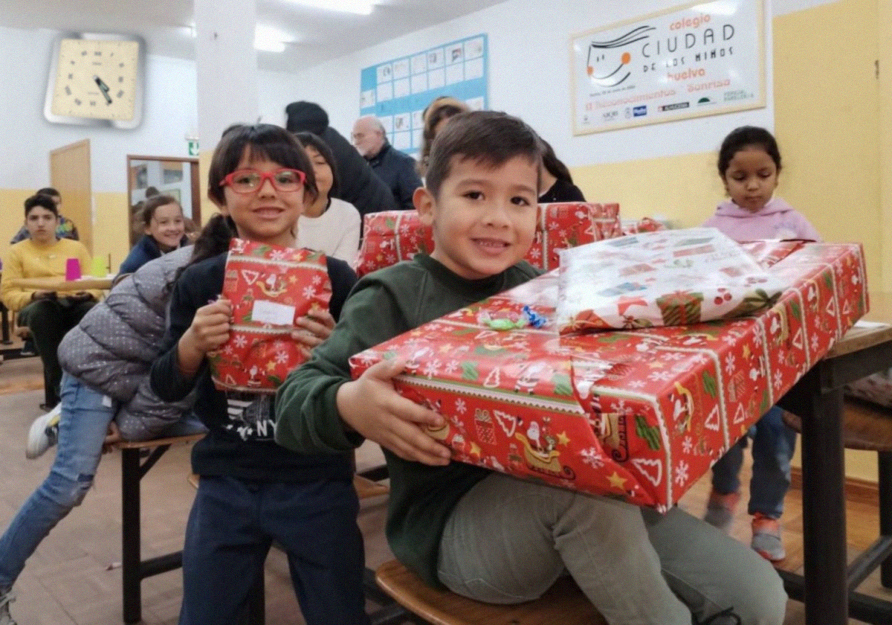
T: 4:24
